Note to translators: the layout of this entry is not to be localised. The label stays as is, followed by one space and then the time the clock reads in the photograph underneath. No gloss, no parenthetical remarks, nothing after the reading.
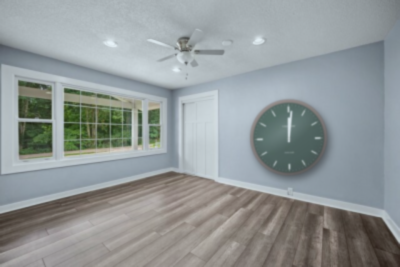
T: 12:01
